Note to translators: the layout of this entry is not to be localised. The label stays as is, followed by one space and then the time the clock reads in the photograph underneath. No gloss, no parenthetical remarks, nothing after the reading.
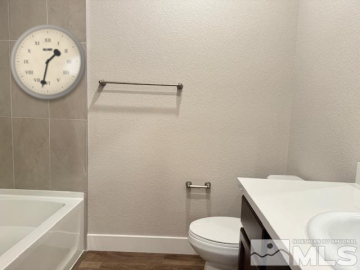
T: 1:32
